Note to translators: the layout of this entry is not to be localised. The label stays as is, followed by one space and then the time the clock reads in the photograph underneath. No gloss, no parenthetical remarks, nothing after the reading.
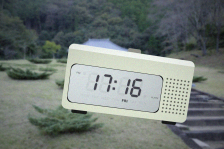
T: 17:16
